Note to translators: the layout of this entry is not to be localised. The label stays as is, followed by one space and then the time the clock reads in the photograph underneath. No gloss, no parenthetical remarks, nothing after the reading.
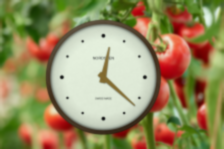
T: 12:22
